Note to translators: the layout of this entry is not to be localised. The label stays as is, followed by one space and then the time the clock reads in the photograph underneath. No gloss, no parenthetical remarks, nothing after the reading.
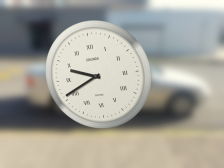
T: 9:41
